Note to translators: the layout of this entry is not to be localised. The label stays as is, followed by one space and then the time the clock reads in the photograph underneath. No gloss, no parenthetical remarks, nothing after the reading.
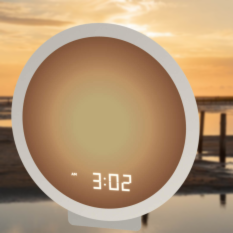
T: 3:02
